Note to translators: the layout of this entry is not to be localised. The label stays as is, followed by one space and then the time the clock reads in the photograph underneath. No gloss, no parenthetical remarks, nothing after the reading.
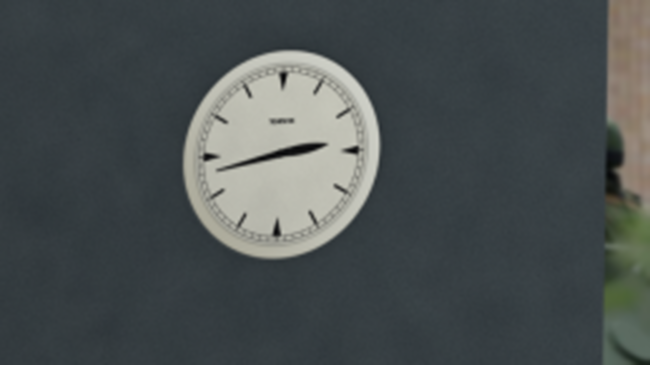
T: 2:43
